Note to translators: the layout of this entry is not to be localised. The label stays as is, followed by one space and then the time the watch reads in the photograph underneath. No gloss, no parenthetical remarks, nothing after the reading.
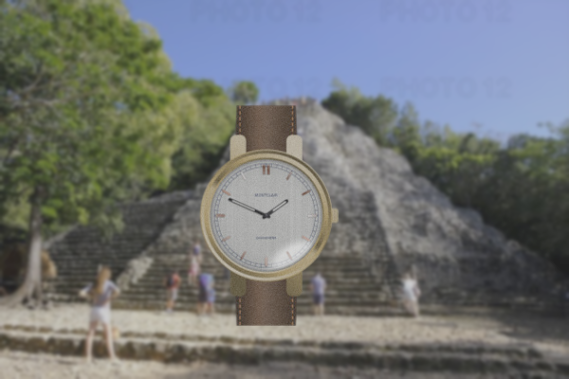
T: 1:49
